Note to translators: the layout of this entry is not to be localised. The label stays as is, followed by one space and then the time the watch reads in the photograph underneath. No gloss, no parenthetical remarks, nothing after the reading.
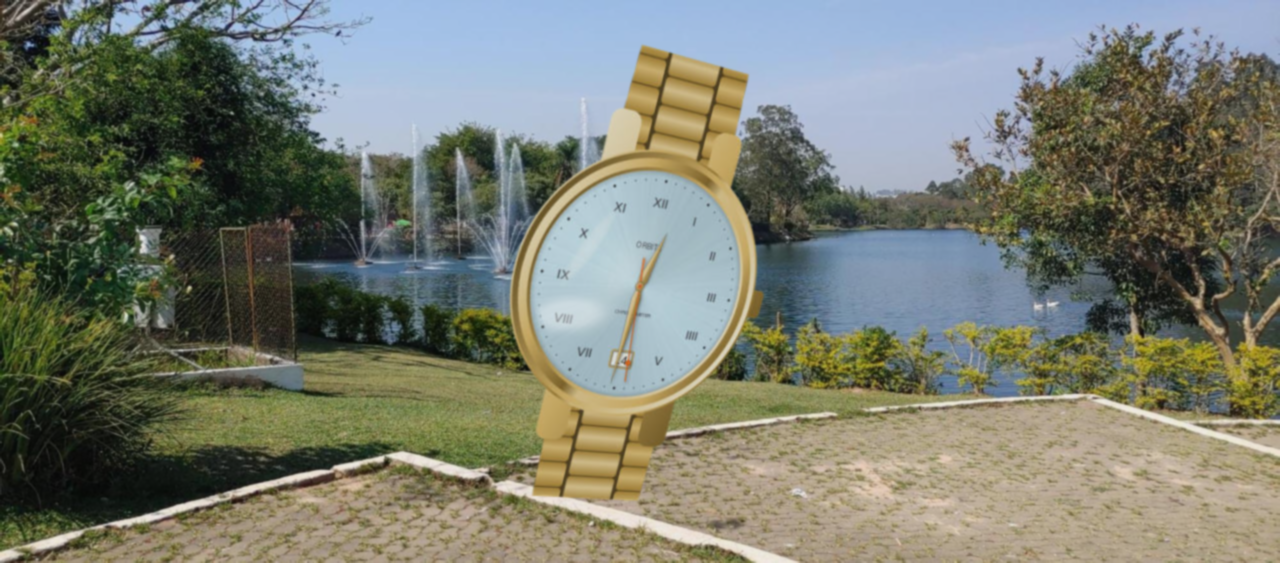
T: 12:30:29
